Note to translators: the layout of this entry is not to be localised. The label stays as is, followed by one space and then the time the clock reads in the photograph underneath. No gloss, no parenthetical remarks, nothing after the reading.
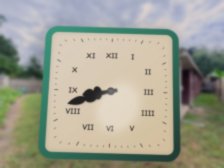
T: 8:42
